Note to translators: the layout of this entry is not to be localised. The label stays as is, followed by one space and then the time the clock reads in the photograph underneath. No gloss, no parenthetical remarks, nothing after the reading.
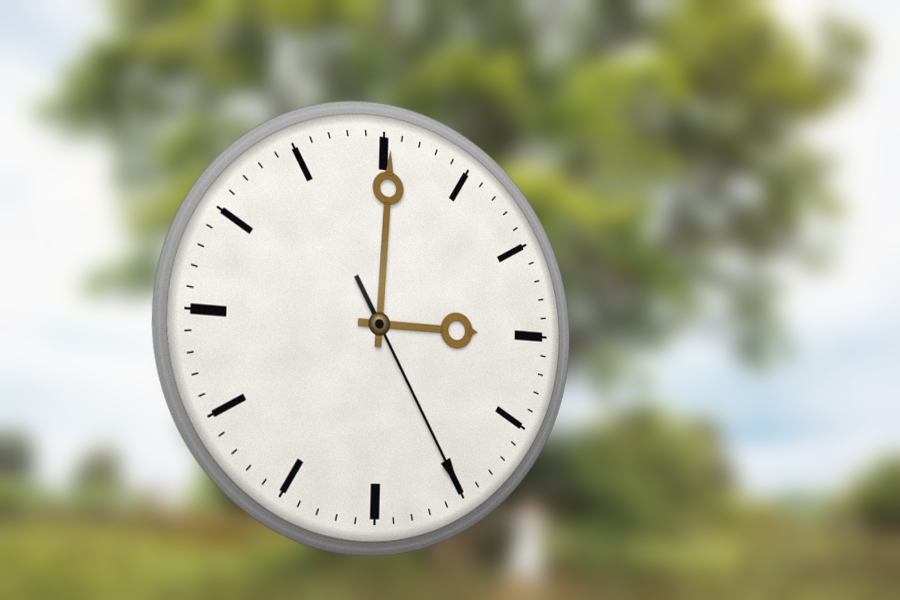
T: 3:00:25
